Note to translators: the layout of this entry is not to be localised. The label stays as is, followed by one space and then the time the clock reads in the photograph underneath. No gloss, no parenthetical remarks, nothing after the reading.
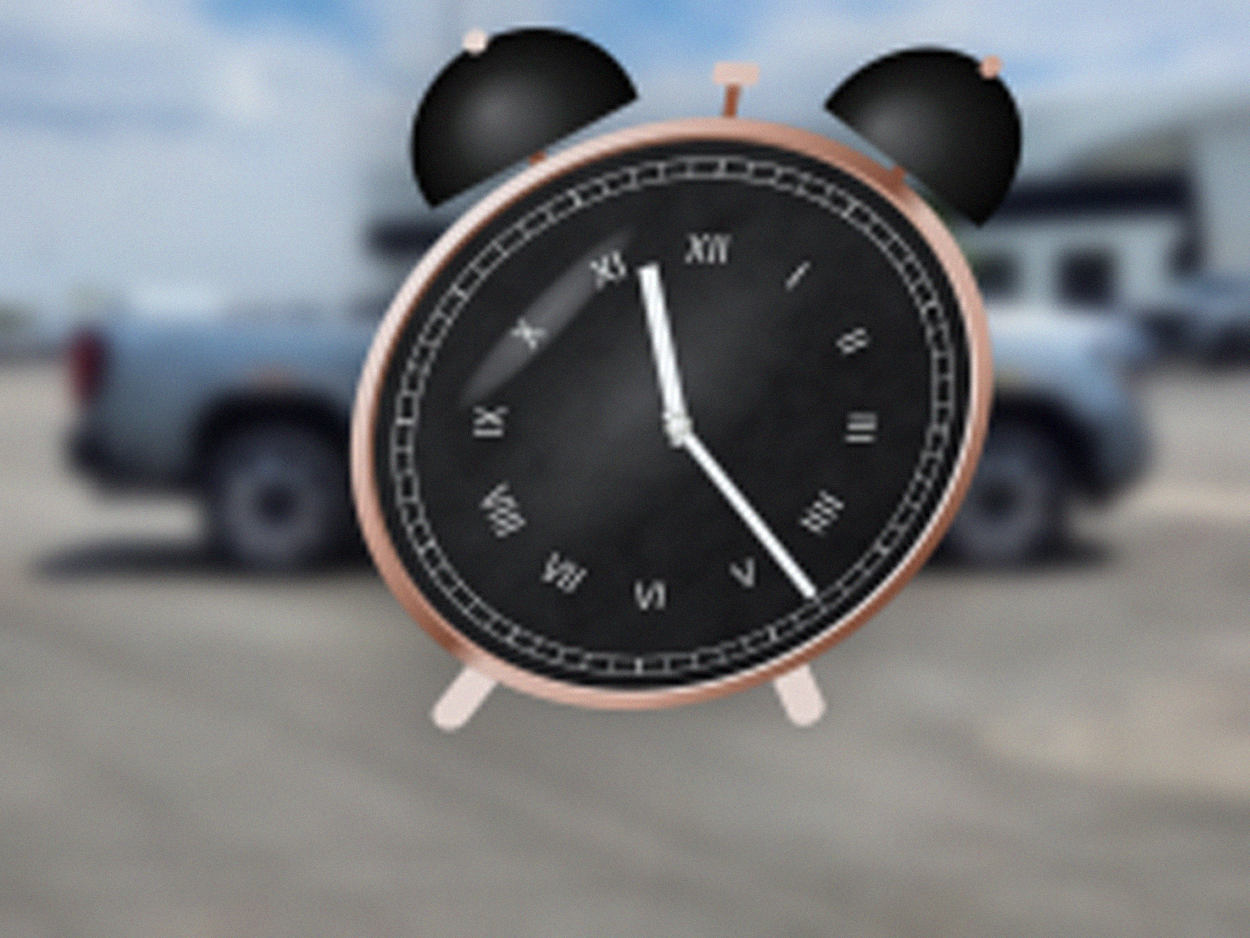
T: 11:23
